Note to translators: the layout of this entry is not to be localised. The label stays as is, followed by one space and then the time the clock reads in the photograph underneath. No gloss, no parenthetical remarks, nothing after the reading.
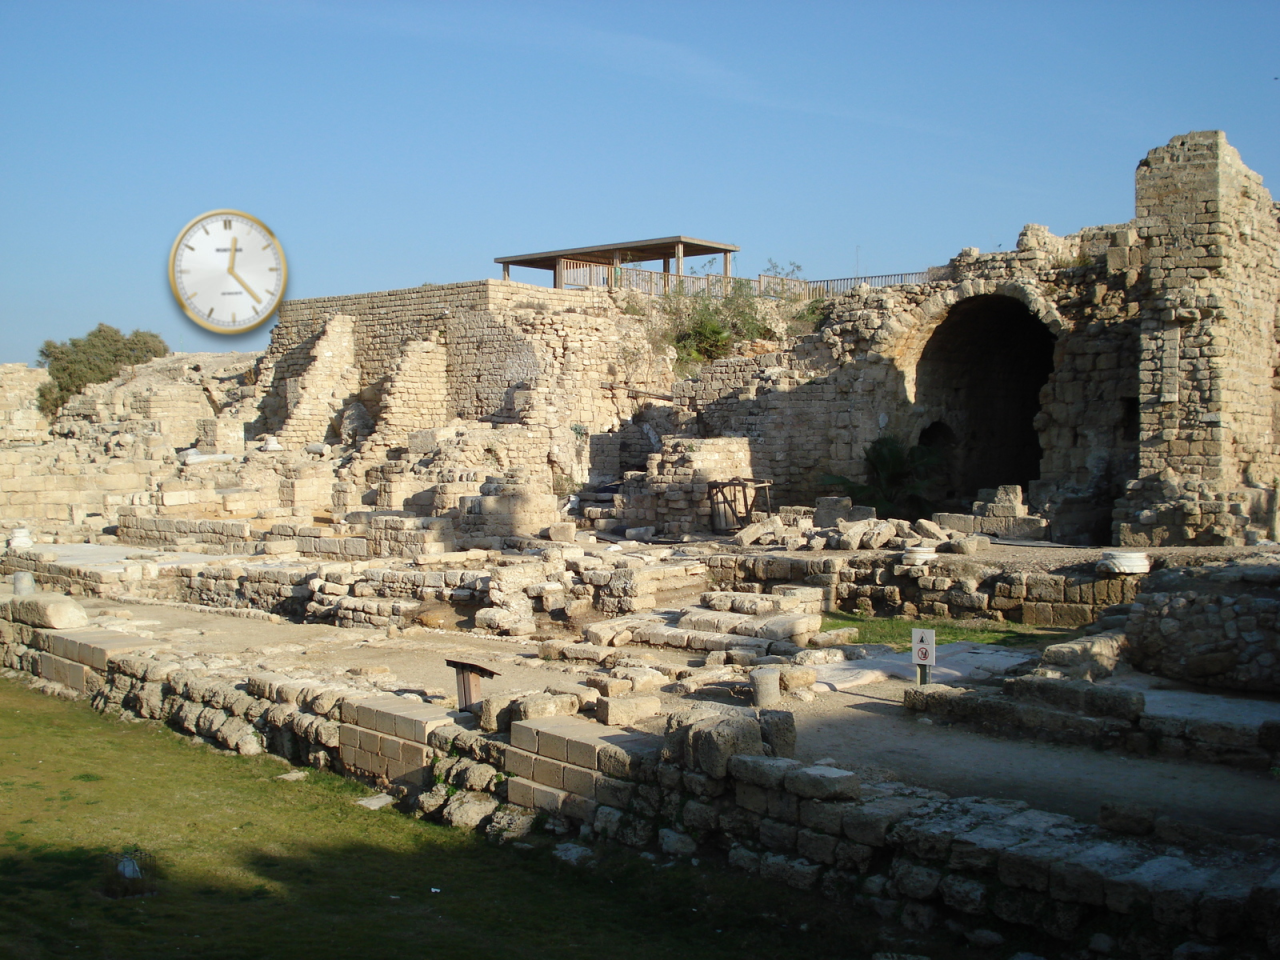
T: 12:23
